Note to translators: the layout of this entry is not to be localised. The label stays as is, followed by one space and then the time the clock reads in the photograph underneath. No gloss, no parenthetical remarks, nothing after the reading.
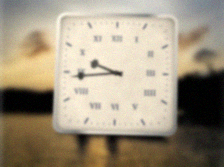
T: 9:44
